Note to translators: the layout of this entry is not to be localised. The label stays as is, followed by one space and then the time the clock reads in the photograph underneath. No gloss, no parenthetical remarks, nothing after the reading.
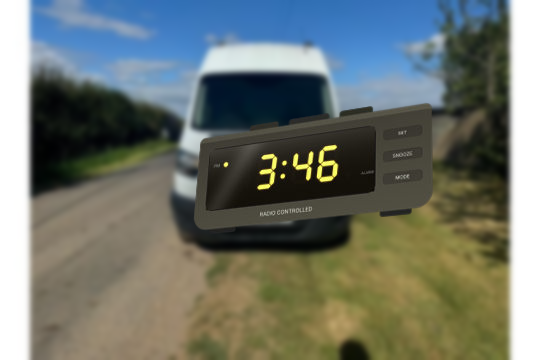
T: 3:46
